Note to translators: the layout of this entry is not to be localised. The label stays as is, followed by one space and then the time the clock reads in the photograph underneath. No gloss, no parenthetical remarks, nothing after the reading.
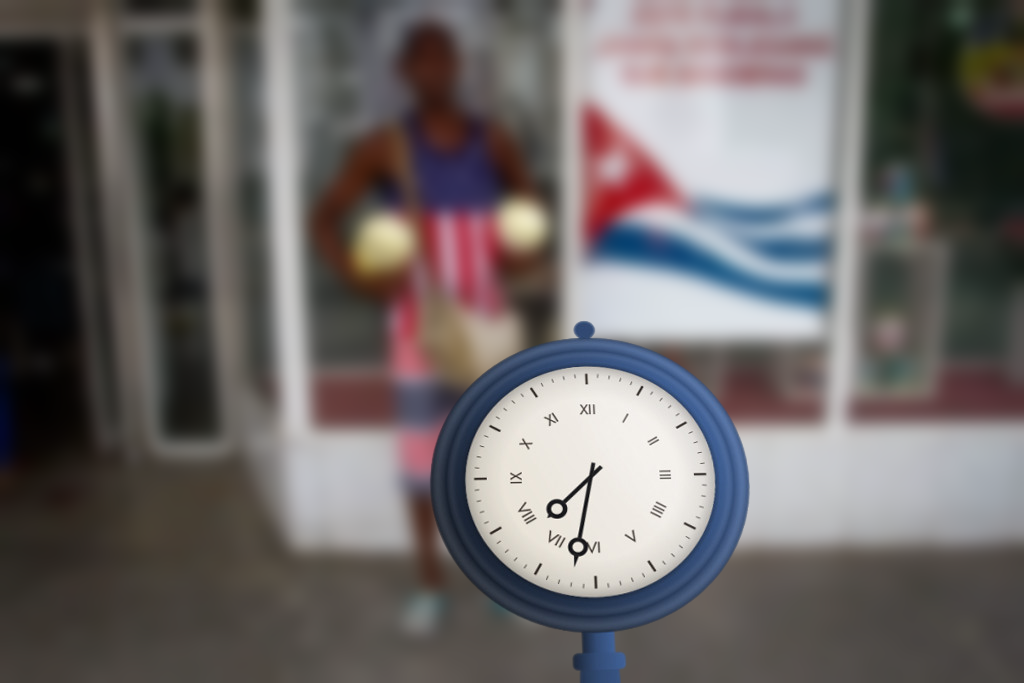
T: 7:32
